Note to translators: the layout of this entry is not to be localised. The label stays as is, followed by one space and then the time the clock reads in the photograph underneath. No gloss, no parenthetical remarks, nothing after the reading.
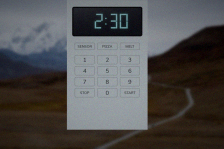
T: 2:30
